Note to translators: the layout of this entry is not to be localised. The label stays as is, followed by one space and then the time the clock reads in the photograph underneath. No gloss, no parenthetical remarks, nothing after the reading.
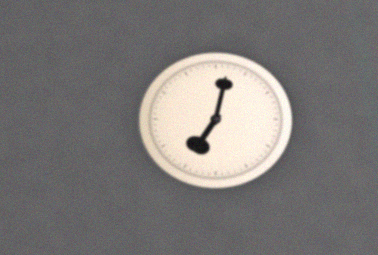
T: 7:02
